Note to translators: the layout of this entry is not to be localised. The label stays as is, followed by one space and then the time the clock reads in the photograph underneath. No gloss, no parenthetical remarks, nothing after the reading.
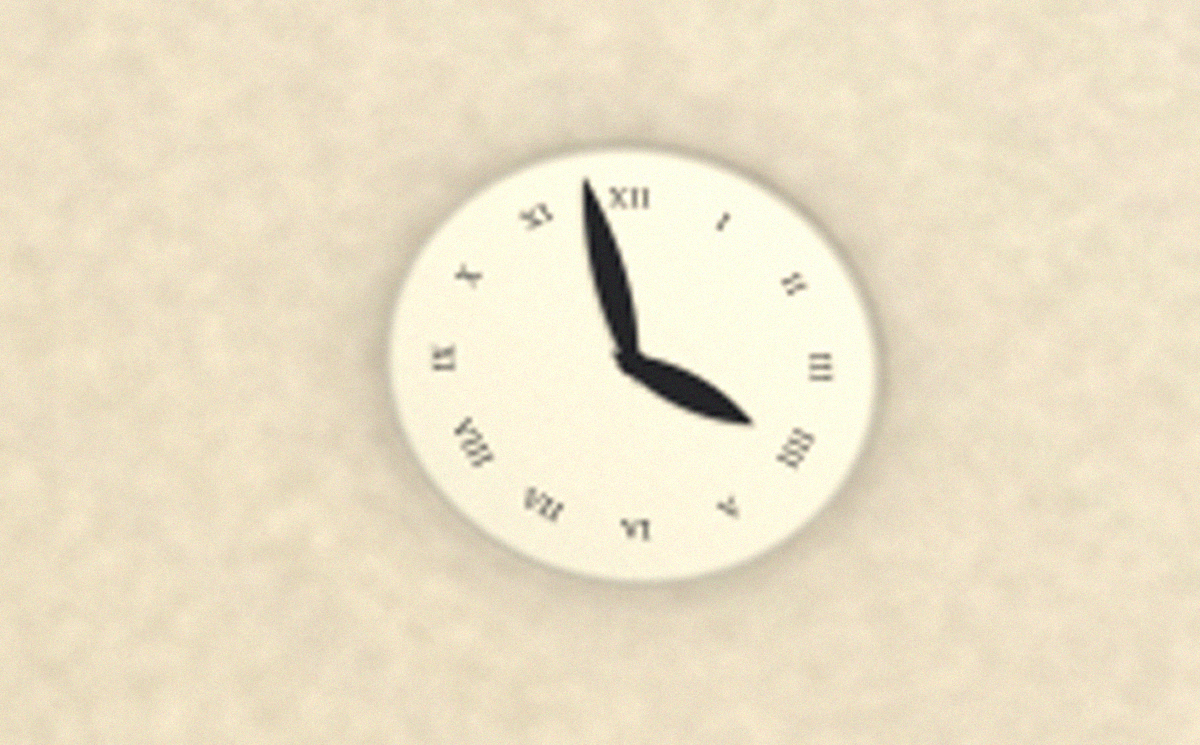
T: 3:58
